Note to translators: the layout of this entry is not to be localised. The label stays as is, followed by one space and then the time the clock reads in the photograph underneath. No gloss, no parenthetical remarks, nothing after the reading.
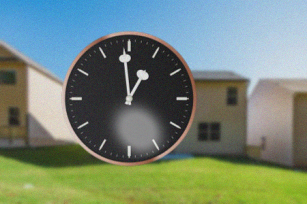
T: 12:59
